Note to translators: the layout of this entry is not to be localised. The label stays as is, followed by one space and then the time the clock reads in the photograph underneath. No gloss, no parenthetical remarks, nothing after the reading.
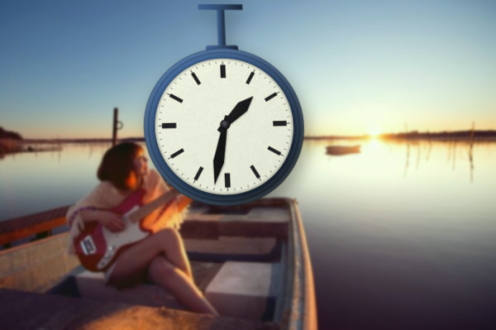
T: 1:32
